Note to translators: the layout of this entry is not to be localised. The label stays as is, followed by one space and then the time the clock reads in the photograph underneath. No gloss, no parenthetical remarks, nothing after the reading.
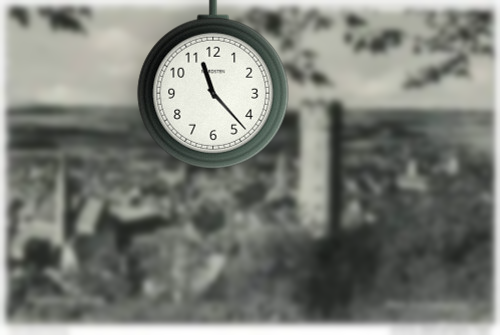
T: 11:23
